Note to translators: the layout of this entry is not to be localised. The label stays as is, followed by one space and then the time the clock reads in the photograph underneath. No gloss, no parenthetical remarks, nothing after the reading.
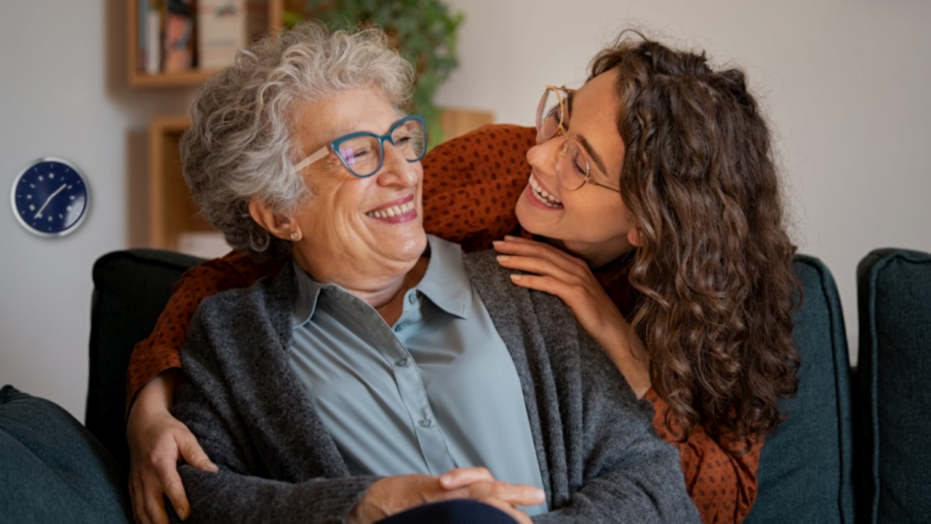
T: 1:36
